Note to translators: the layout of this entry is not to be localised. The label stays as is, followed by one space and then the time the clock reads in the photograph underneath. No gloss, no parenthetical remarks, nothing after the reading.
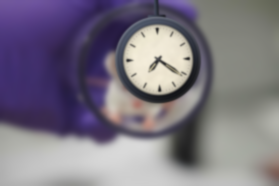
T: 7:21
